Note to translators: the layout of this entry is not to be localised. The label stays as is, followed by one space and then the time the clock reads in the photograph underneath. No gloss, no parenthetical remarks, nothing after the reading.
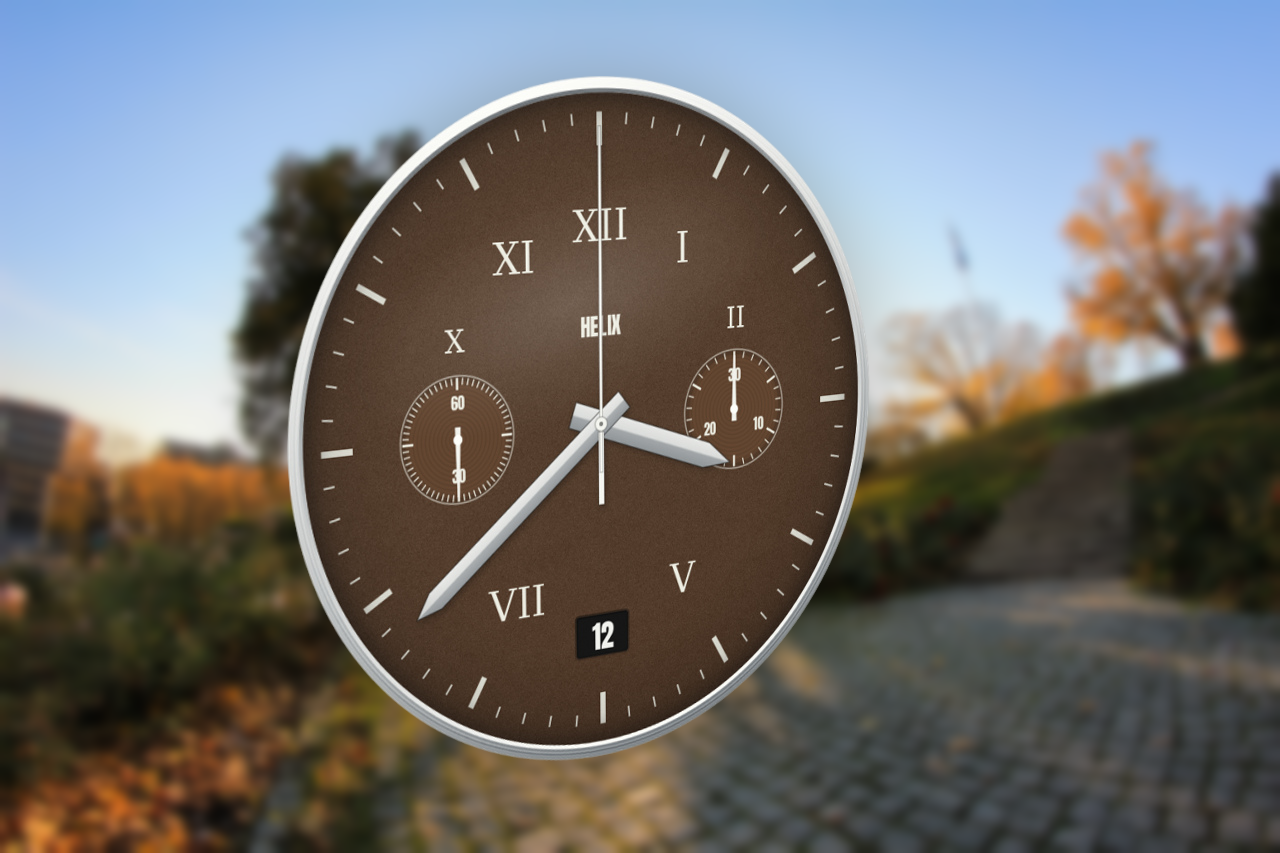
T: 3:38:30
